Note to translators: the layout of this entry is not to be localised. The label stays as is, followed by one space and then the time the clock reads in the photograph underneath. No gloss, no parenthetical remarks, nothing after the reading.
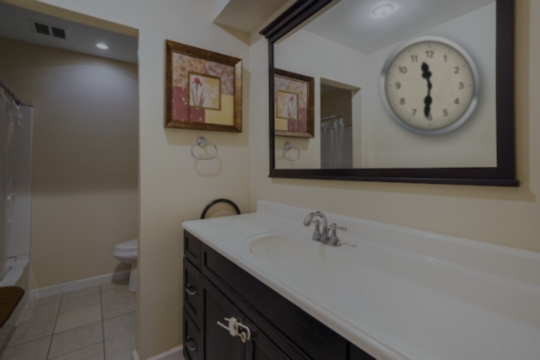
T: 11:31
